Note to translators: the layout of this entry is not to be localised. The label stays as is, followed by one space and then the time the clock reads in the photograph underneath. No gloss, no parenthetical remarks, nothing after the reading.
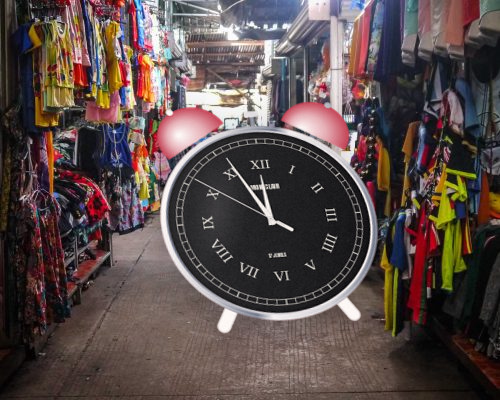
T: 11:55:51
